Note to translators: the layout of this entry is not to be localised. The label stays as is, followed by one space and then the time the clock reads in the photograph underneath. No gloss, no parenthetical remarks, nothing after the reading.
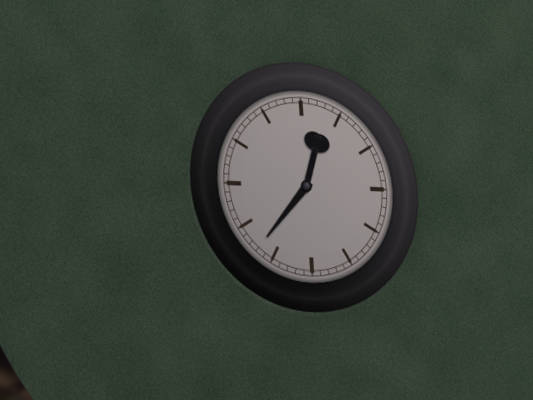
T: 12:37
